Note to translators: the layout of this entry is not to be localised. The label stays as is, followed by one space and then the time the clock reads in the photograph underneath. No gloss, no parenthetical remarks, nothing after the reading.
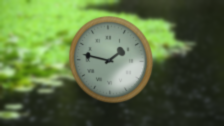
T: 1:47
